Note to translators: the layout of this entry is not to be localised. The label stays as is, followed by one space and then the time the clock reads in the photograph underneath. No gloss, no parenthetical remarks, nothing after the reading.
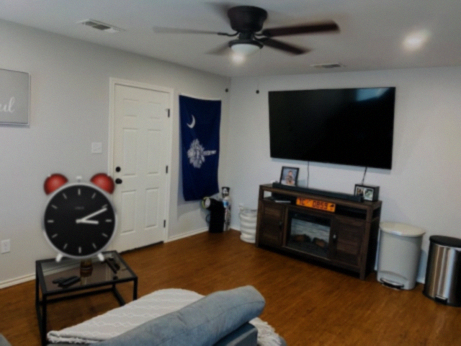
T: 3:11
